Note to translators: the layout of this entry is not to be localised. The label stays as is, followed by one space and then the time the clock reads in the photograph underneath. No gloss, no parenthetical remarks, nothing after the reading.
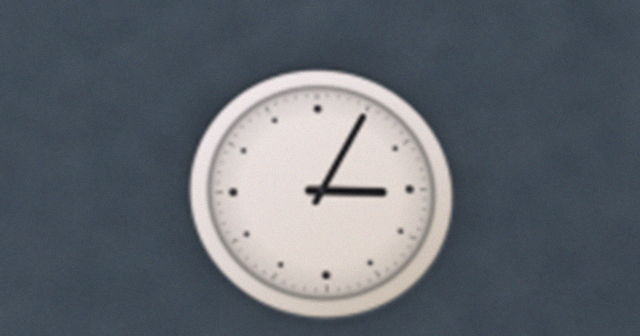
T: 3:05
